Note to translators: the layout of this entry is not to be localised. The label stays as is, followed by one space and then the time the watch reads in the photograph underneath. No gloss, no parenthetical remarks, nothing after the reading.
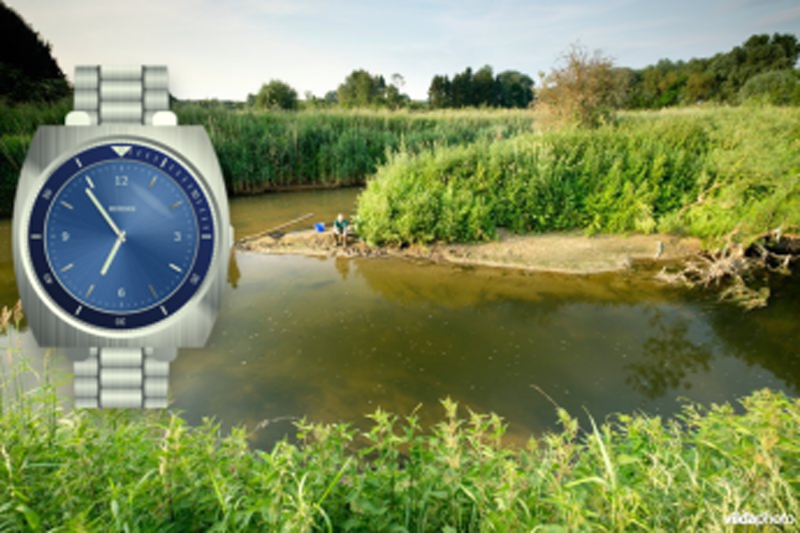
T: 6:54
